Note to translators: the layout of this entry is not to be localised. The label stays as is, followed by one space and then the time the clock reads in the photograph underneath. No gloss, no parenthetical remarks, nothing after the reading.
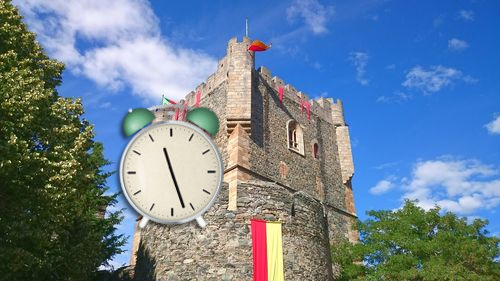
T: 11:27
